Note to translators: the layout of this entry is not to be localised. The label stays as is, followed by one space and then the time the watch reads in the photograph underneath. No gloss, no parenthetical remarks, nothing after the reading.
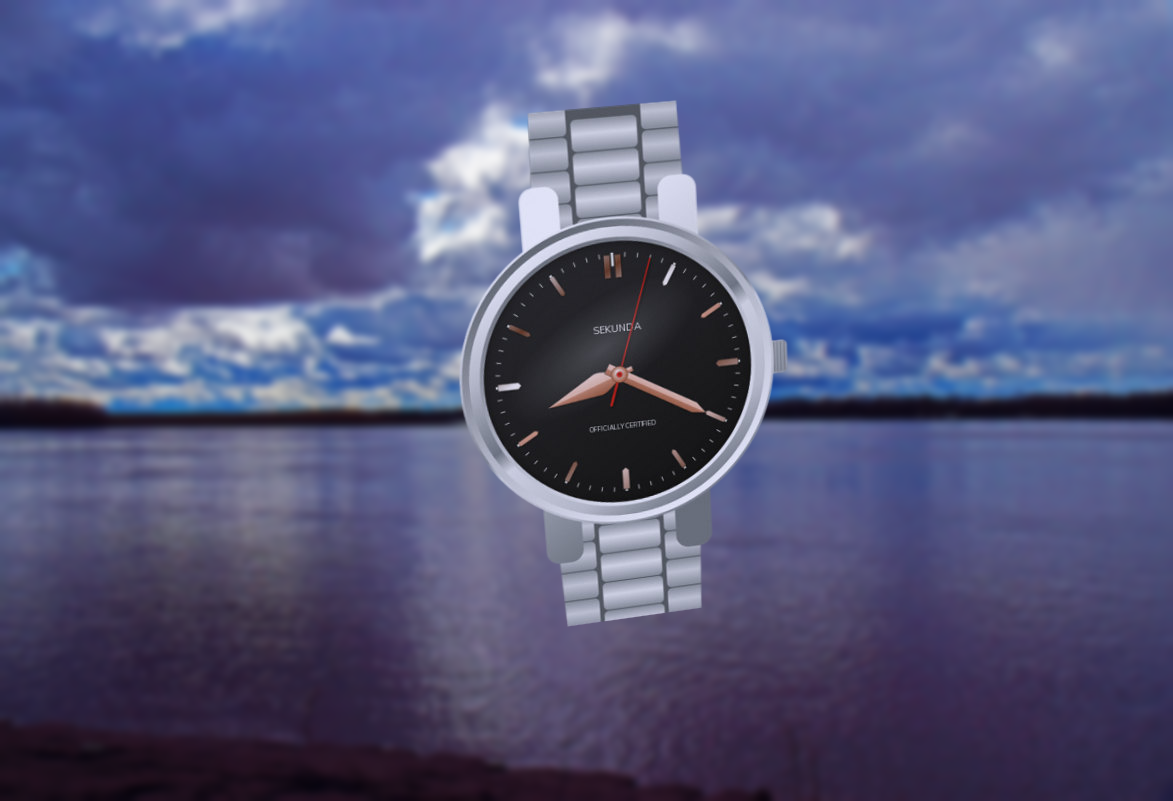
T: 8:20:03
